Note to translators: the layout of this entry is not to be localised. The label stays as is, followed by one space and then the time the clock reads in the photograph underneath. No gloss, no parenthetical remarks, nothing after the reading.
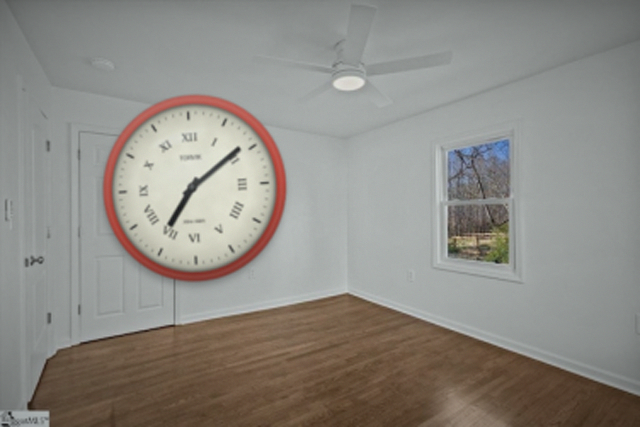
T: 7:09
